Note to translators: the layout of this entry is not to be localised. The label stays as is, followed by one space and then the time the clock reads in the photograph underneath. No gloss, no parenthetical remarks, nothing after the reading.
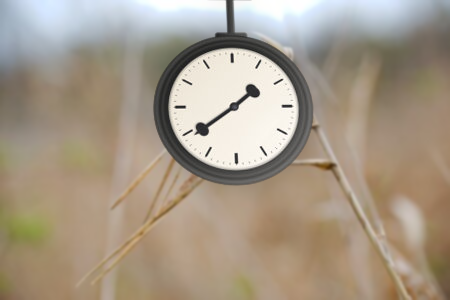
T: 1:39
